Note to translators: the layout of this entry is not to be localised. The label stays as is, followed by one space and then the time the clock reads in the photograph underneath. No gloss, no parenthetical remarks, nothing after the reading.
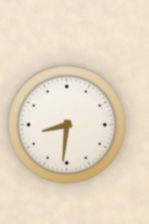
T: 8:31
